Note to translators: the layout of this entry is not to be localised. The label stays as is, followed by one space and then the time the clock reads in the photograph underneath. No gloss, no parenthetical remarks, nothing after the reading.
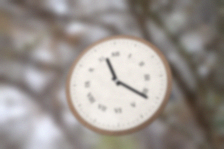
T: 11:21
